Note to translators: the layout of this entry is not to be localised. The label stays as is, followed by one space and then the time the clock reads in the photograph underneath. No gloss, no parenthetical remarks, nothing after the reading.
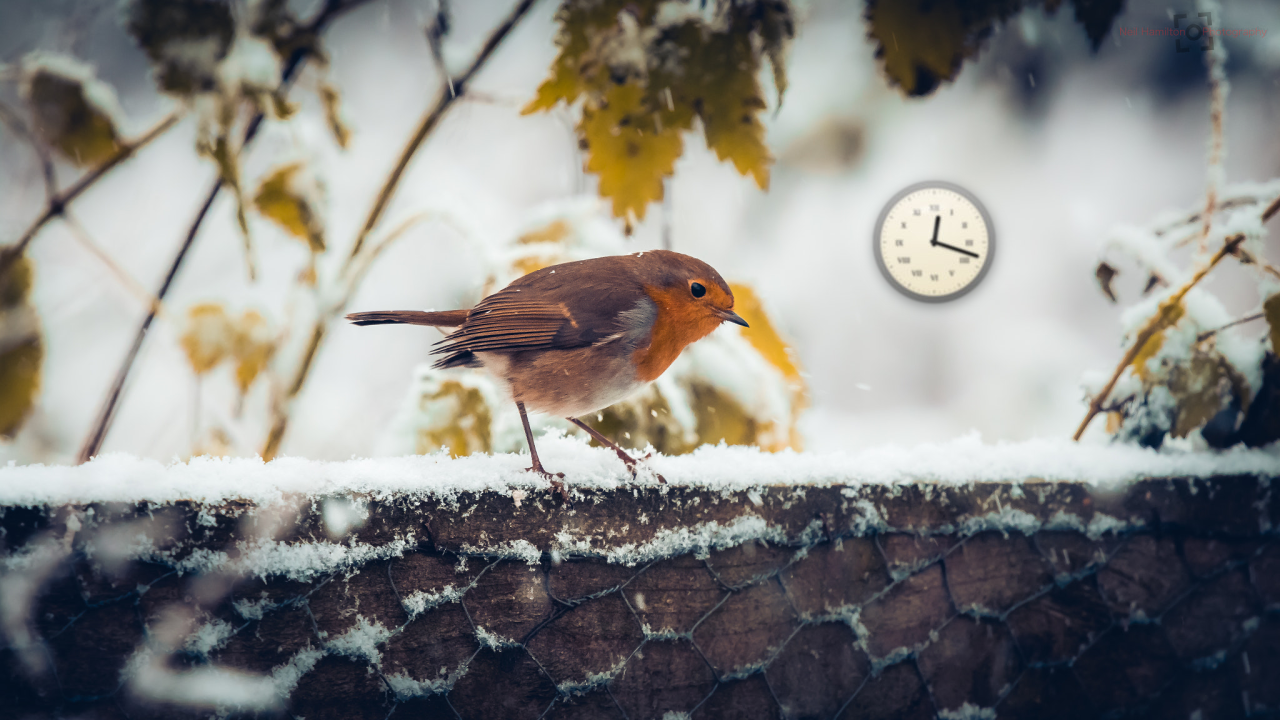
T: 12:18
